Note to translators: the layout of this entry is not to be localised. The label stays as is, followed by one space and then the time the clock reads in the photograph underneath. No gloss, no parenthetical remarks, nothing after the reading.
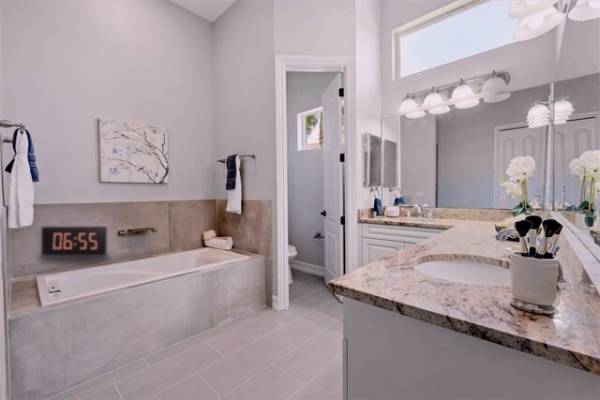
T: 6:55
